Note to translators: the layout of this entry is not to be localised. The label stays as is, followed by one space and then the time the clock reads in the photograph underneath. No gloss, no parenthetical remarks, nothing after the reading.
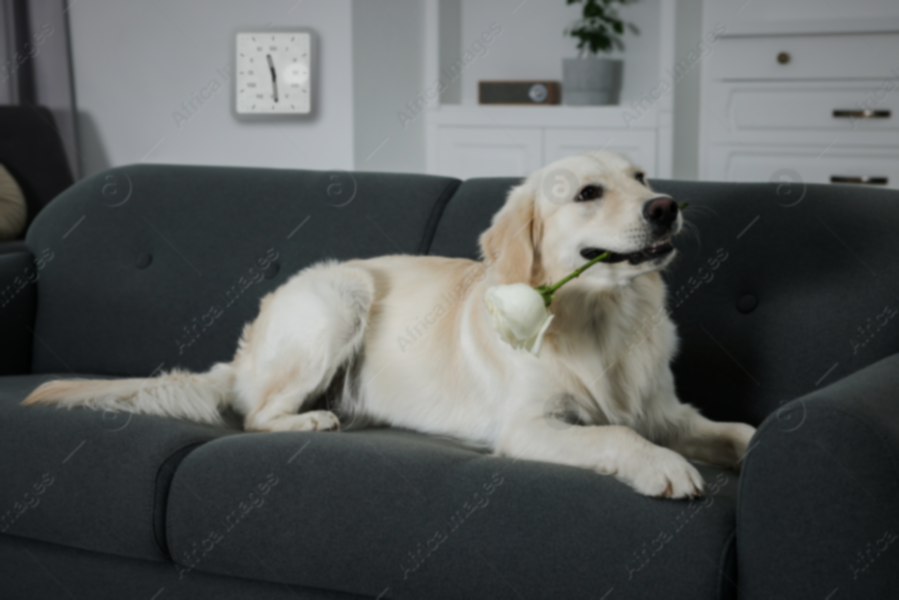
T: 11:29
